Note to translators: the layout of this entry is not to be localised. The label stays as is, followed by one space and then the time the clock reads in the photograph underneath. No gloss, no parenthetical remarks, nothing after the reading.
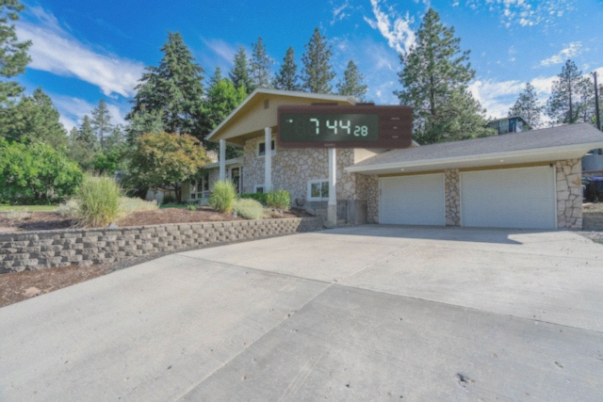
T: 7:44:28
